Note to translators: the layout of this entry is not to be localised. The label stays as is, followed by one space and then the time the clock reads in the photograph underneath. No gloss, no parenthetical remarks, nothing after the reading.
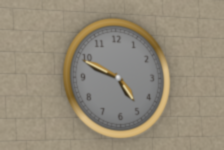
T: 4:49
